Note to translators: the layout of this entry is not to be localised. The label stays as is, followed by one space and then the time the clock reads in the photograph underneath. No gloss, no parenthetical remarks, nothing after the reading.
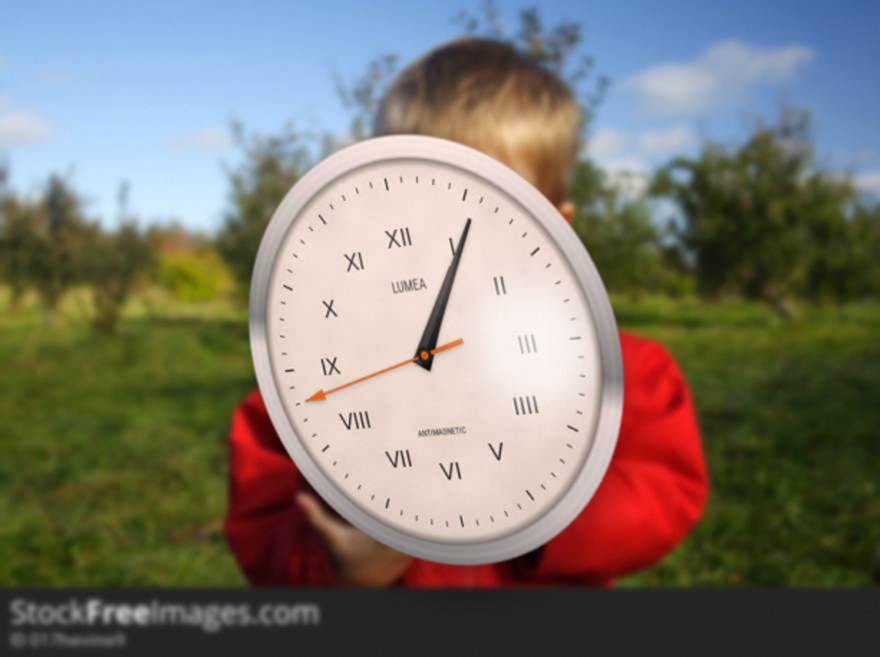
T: 1:05:43
